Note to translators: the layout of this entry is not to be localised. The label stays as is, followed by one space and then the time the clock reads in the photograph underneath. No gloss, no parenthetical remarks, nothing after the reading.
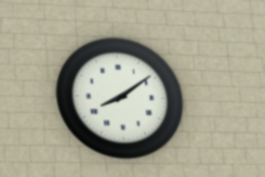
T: 8:09
